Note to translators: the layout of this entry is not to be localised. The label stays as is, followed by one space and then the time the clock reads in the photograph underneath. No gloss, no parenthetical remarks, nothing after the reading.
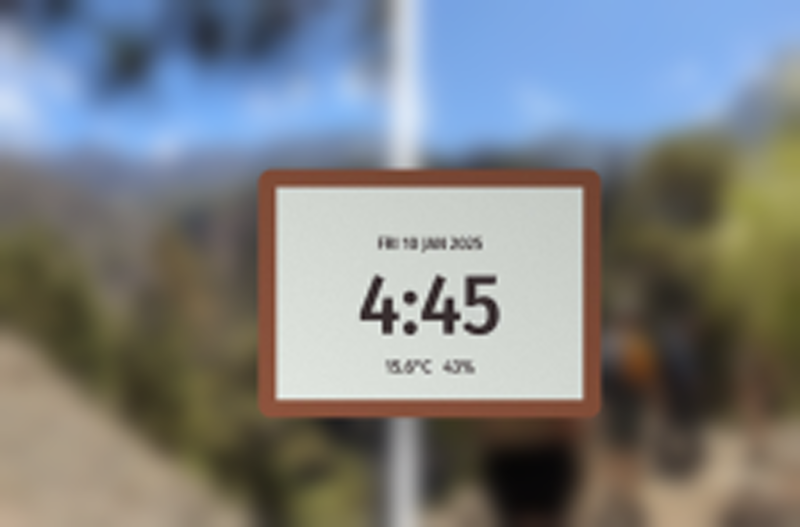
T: 4:45
